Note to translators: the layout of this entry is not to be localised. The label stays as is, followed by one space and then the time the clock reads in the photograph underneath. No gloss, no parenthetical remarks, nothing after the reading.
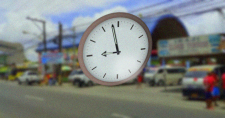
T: 8:58
